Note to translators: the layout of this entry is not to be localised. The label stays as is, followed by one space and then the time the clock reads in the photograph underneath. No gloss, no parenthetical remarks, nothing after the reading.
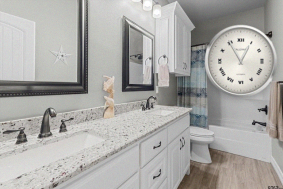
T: 12:55
